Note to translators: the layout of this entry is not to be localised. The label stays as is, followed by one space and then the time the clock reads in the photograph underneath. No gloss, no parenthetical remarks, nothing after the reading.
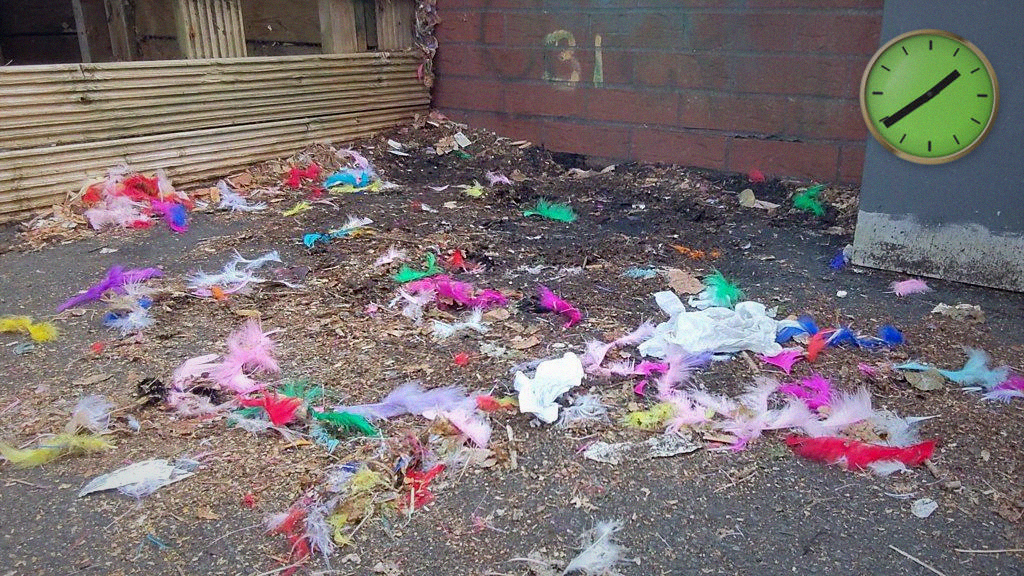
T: 1:39
